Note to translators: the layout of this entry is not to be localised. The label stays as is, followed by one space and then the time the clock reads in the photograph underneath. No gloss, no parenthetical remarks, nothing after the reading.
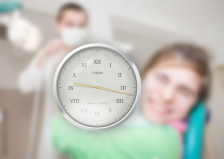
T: 9:17
